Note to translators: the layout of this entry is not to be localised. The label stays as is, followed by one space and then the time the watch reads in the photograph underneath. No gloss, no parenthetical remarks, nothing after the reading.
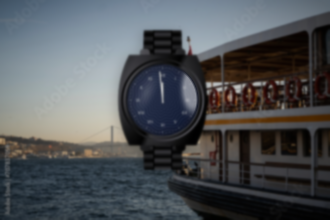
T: 11:59
